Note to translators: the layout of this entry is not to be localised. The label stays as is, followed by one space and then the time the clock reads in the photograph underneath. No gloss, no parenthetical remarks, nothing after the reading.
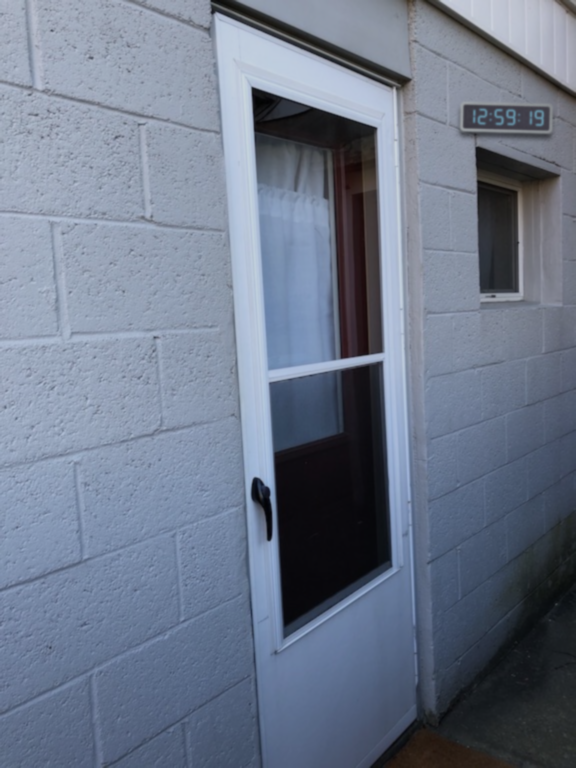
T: 12:59:19
